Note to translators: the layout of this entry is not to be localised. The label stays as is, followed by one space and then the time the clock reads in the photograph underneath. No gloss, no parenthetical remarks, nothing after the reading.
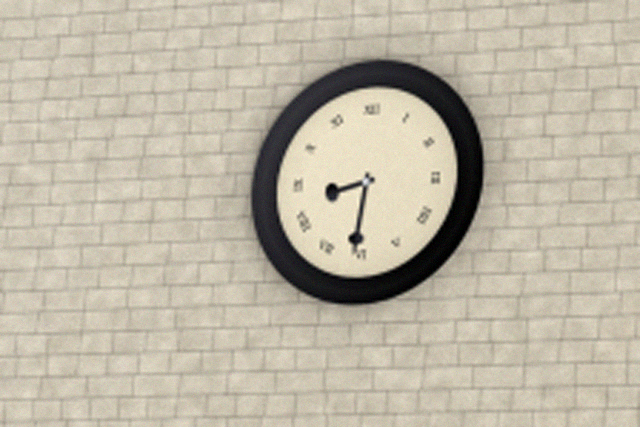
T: 8:31
